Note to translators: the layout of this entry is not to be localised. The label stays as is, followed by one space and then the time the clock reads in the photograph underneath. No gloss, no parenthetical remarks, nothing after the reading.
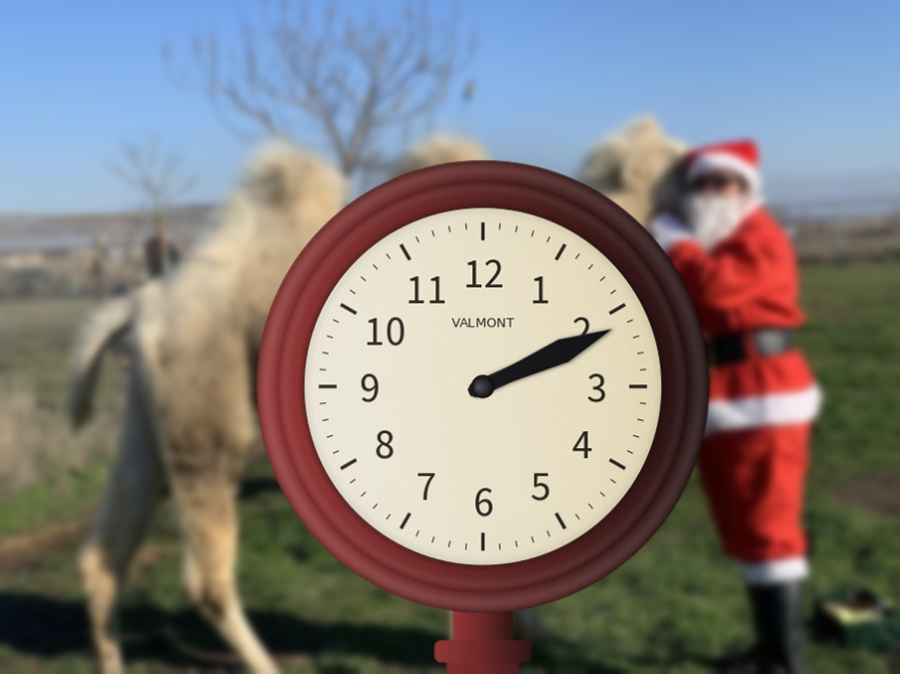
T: 2:11
